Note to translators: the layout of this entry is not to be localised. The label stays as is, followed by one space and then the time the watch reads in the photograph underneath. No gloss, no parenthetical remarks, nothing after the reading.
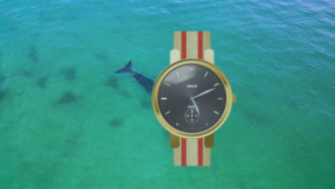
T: 5:11
